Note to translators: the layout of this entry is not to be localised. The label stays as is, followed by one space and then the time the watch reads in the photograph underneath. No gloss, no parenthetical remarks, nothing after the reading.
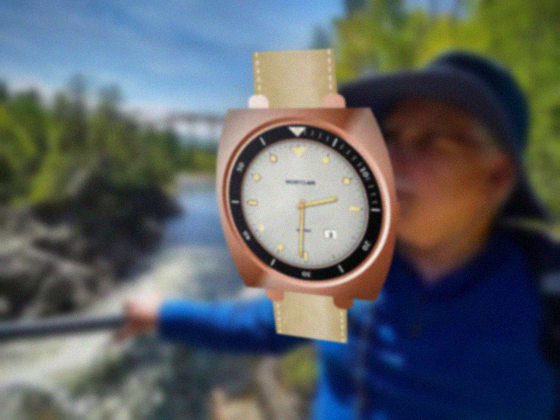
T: 2:31
